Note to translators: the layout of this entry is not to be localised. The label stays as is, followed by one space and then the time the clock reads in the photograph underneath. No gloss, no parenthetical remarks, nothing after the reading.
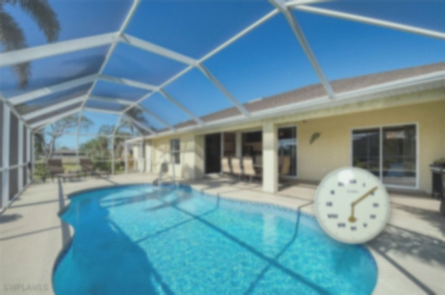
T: 6:09
